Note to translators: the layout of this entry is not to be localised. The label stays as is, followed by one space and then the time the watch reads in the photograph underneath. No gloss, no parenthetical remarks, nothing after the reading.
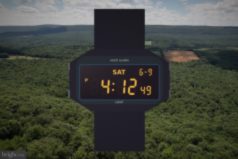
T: 4:12:49
